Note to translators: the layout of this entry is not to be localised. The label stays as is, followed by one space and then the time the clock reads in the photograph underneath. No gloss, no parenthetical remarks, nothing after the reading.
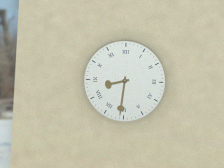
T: 8:31
